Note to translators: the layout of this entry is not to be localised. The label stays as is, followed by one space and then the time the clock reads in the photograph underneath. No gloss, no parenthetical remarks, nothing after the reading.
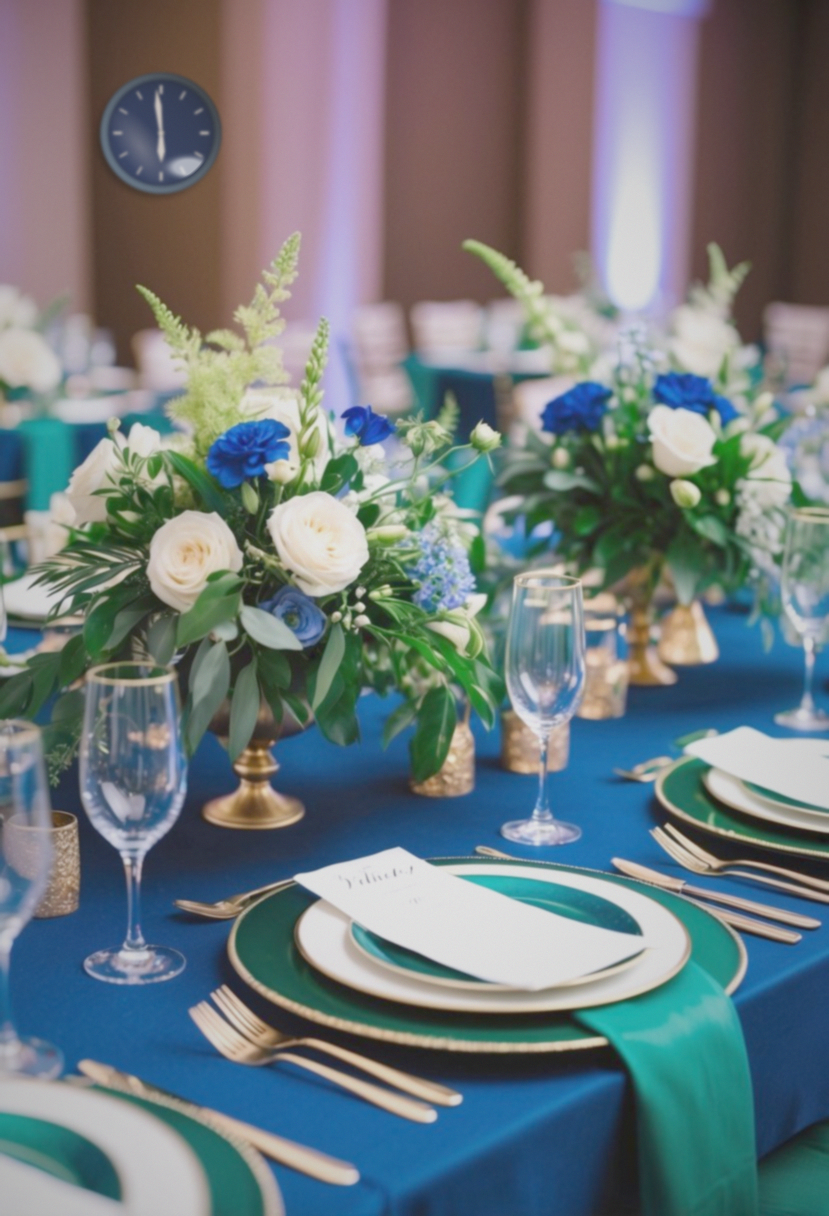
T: 5:59
